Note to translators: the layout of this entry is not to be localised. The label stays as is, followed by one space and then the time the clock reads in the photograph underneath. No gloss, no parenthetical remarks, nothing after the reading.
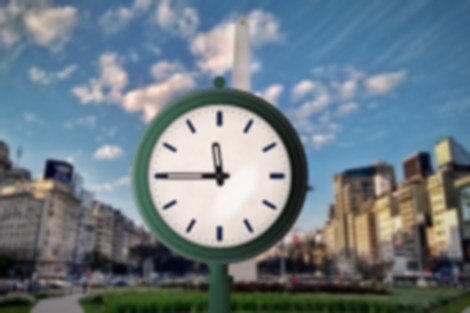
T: 11:45
